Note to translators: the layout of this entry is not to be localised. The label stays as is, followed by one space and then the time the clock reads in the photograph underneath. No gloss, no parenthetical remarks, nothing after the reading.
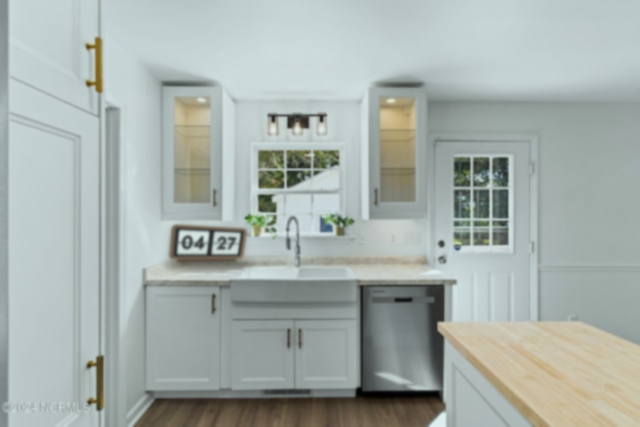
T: 4:27
